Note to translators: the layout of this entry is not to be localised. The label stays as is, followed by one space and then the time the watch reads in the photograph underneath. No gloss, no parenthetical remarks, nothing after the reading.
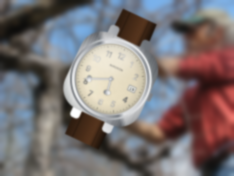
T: 5:41
